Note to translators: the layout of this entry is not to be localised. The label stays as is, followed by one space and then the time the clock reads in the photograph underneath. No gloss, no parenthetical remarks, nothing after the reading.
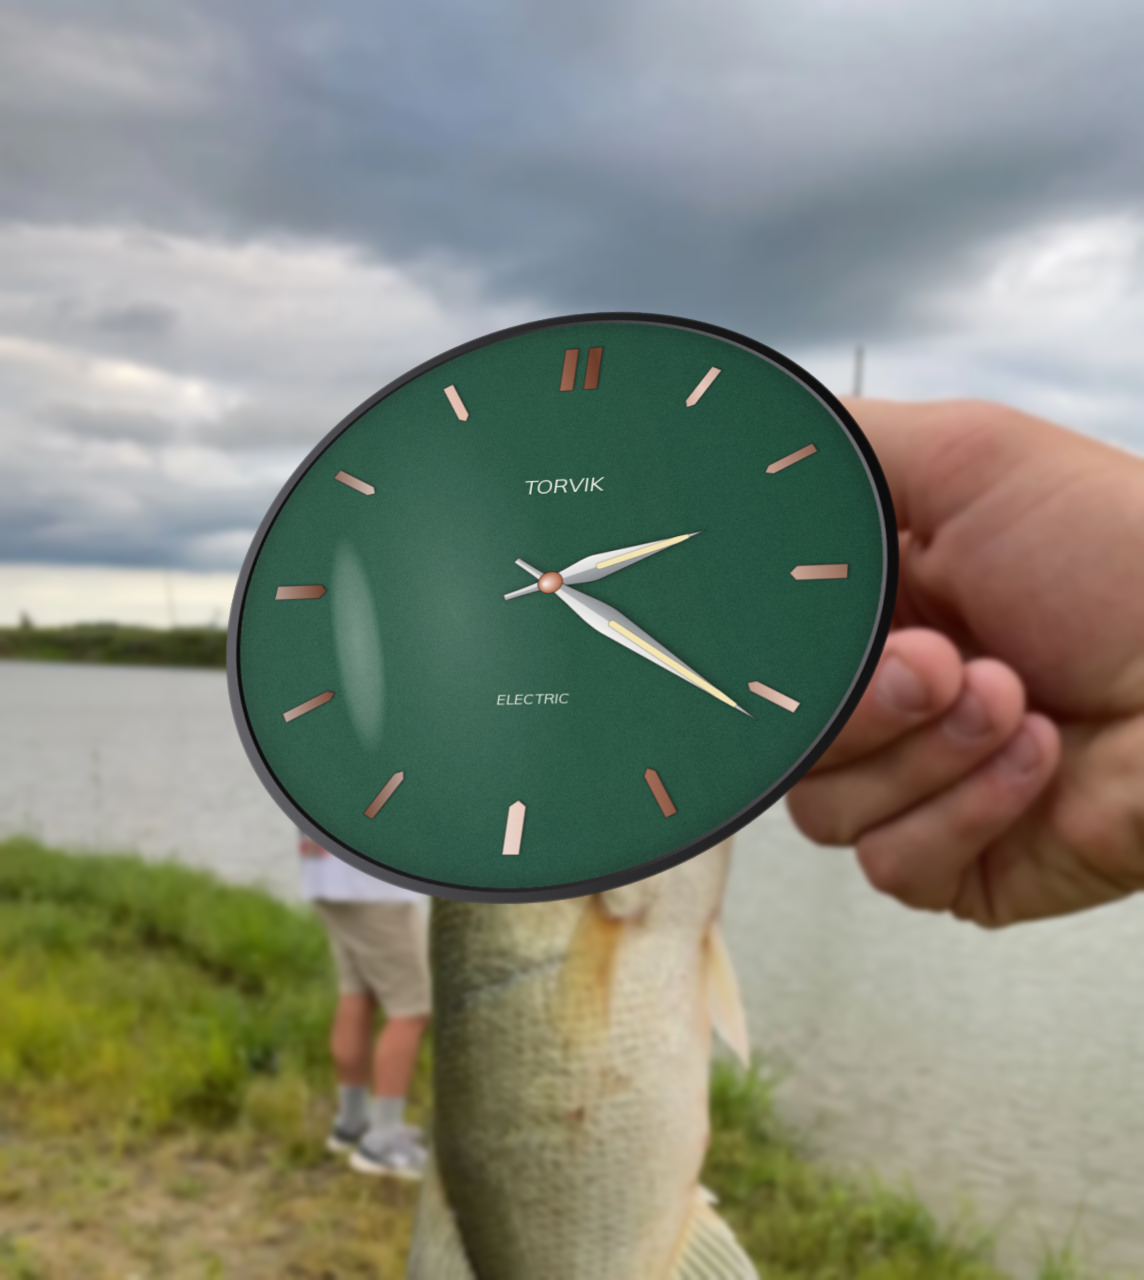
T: 2:21
